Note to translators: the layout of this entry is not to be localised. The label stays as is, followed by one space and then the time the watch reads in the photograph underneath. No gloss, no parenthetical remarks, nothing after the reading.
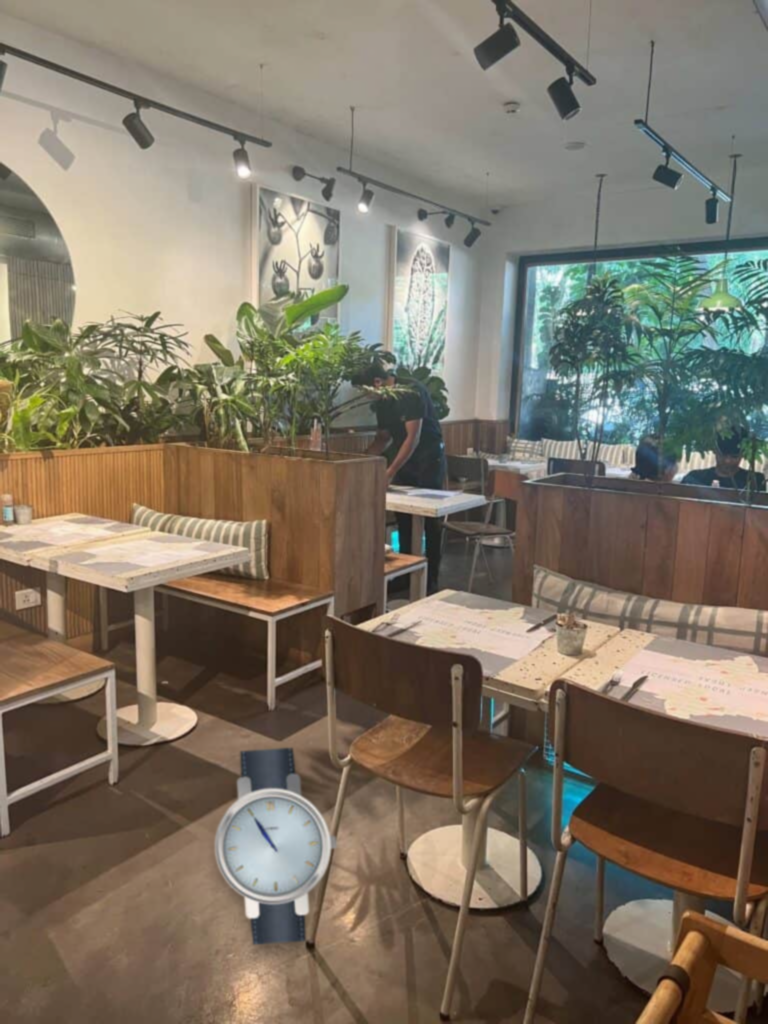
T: 10:55
